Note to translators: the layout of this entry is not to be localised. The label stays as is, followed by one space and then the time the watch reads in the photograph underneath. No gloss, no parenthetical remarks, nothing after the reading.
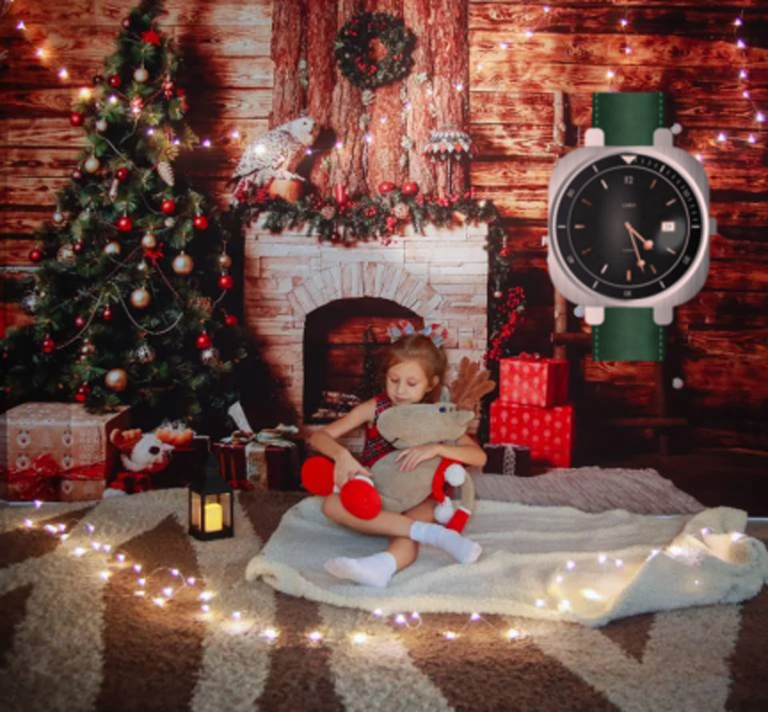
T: 4:27
